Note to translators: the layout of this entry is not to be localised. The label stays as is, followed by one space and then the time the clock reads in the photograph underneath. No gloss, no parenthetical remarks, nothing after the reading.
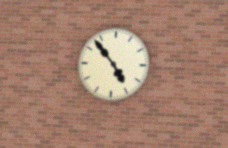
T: 4:53
